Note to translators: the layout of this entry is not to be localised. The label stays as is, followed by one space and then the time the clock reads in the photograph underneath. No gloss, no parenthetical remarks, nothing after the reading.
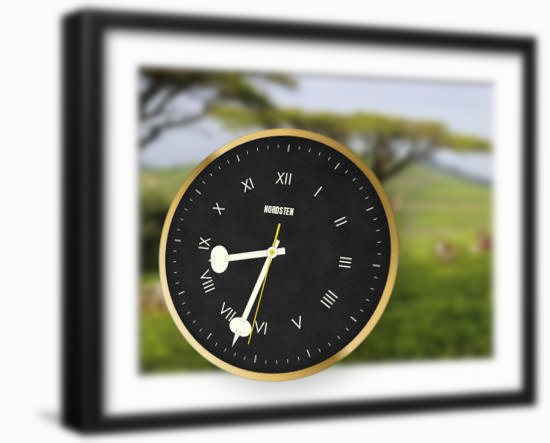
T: 8:32:31
